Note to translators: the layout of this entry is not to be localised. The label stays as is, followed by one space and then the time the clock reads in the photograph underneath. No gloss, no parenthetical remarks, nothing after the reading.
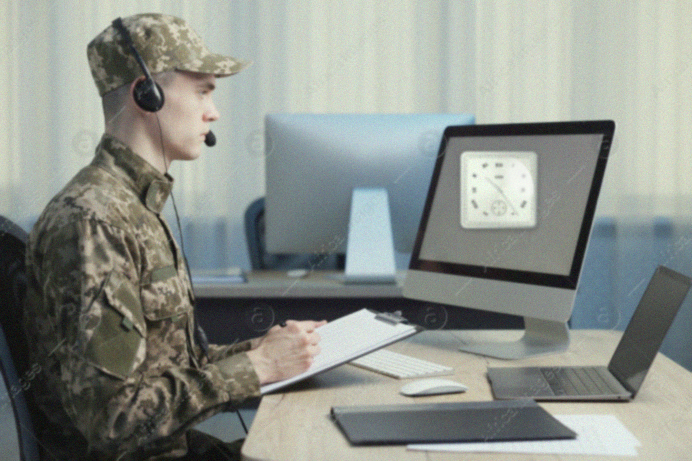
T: 10:24
